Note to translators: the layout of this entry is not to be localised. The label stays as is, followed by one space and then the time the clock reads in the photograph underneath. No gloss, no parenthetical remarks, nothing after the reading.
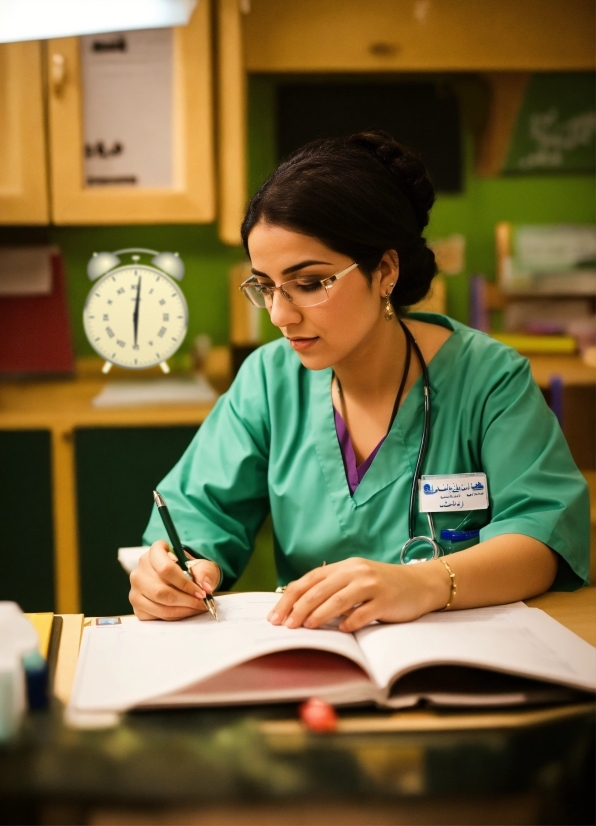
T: 6:01
